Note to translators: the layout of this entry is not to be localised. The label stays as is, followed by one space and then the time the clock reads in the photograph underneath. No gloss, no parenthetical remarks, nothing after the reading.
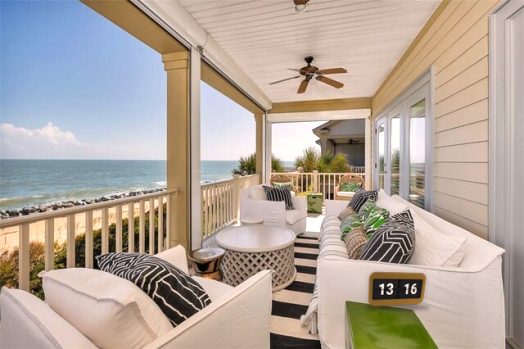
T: 13:16
